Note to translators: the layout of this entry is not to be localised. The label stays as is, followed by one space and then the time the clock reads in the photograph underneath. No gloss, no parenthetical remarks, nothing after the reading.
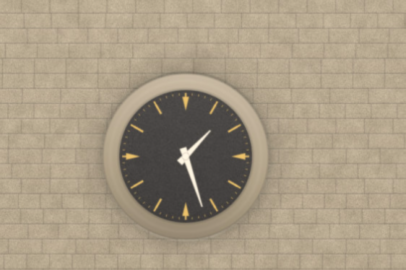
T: 1:27
